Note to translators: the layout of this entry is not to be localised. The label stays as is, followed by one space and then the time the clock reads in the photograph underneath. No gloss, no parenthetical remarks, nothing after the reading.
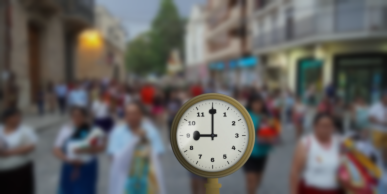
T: 9:00
